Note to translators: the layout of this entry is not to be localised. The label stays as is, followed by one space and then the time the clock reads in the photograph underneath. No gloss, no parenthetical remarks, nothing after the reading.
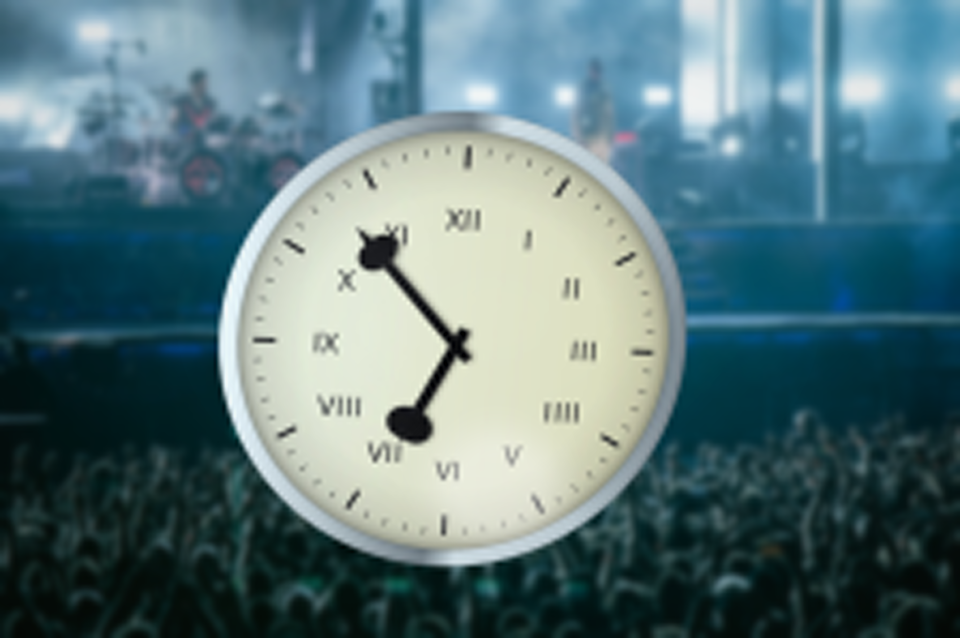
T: 6:53
